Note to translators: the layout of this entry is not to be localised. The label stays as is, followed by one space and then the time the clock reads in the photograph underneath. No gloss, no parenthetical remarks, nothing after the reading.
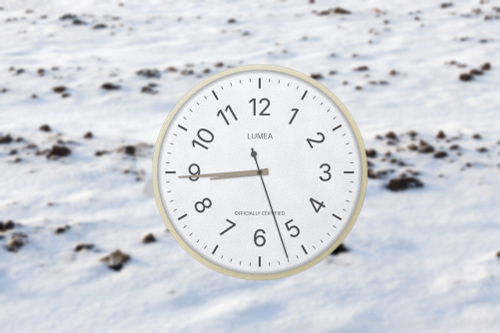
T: 8:44:27
